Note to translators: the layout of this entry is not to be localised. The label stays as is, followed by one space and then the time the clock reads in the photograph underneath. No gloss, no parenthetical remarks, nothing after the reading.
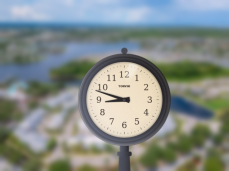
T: 8:48
